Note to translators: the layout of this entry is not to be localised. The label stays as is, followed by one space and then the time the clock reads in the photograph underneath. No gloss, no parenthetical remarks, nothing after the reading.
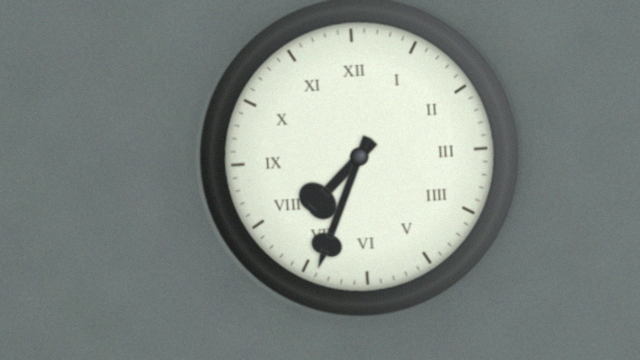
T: 7:34
